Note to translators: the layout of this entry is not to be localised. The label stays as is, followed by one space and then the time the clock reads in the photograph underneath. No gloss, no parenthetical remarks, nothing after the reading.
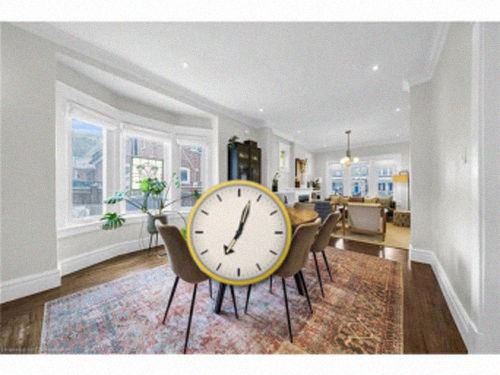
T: 7:03
